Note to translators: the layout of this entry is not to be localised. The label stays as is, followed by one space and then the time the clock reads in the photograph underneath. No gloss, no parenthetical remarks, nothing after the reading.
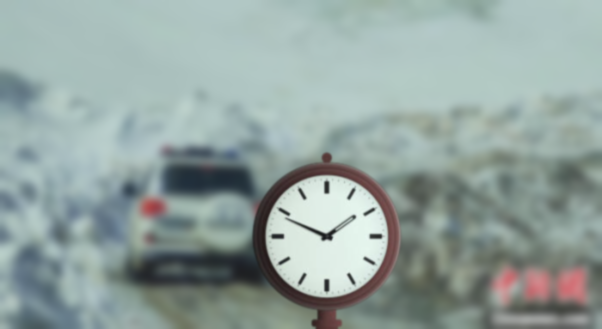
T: 1:49
